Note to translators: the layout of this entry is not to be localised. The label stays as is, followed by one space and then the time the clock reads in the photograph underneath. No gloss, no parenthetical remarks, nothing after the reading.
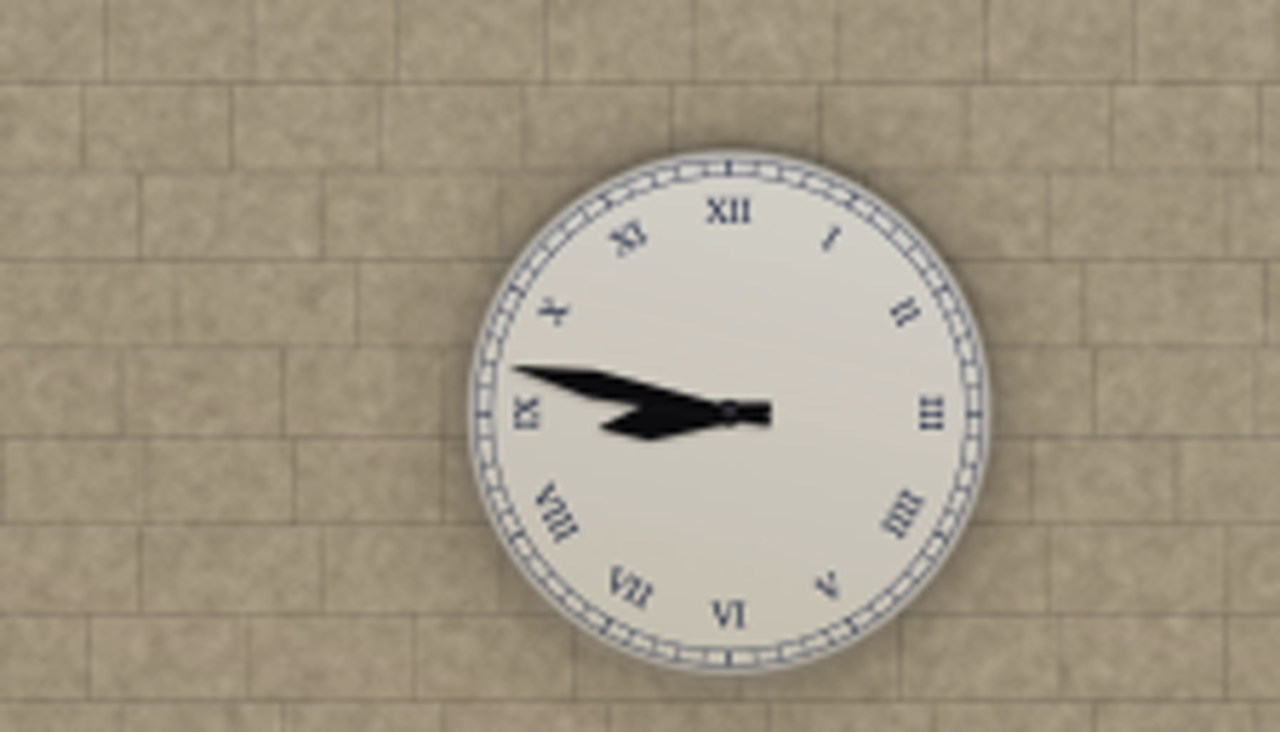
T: 8:47
